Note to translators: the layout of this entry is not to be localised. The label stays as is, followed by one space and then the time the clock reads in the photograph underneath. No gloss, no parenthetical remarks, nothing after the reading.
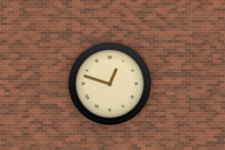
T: 12:48
